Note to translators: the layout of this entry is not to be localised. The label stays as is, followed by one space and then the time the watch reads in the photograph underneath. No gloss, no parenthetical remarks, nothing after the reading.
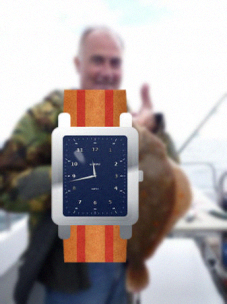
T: 11:43
